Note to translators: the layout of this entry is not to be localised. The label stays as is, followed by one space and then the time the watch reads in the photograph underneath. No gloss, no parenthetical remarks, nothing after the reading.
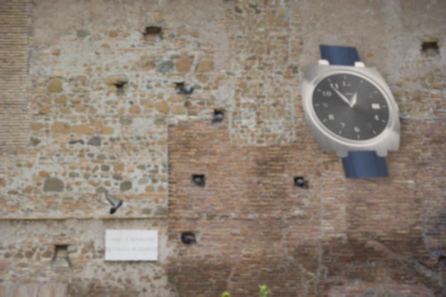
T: 12:54
